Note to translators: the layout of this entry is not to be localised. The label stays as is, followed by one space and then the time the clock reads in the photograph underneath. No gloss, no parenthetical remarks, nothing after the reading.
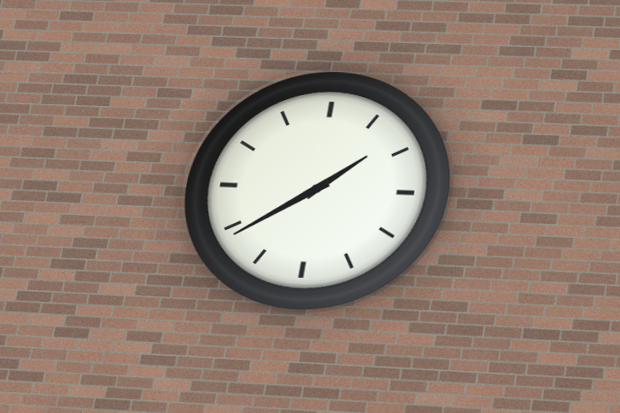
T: 1:39
